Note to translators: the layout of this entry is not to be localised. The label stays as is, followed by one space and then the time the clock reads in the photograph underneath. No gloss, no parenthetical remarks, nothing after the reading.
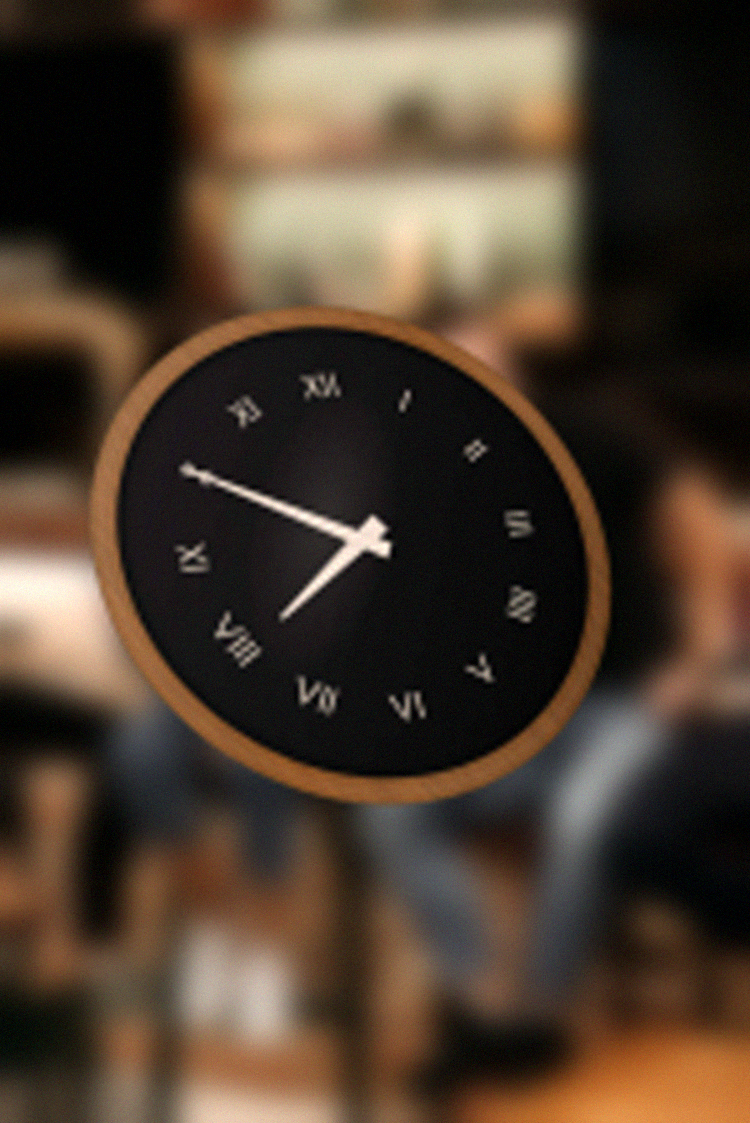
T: 7:50
